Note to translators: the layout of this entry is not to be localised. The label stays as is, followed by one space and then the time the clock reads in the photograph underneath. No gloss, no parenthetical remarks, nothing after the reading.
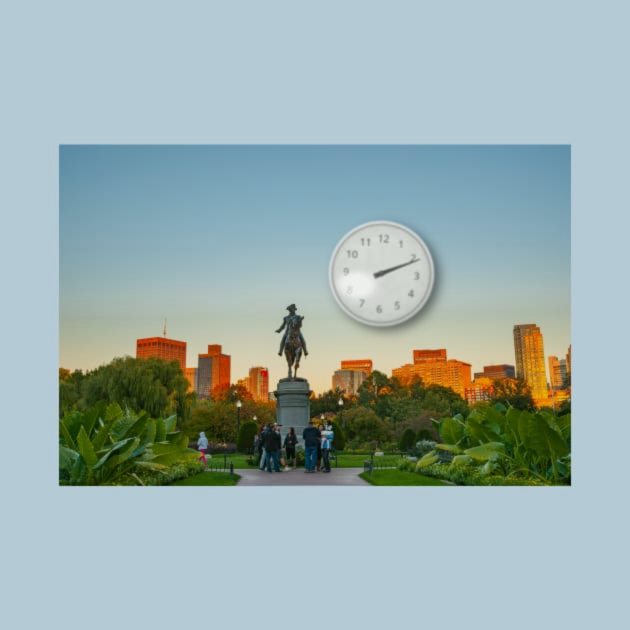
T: 2:11
